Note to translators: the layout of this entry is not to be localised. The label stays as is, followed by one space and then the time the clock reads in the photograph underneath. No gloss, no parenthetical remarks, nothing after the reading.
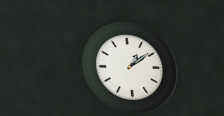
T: 1:09
